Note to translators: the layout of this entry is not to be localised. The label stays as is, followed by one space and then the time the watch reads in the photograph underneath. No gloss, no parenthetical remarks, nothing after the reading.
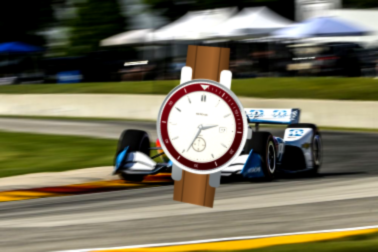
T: 2:34
